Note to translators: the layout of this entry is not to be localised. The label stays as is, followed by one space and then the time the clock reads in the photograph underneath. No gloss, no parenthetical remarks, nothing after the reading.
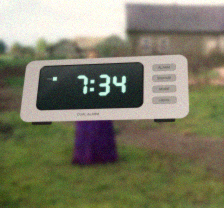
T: 7:34
